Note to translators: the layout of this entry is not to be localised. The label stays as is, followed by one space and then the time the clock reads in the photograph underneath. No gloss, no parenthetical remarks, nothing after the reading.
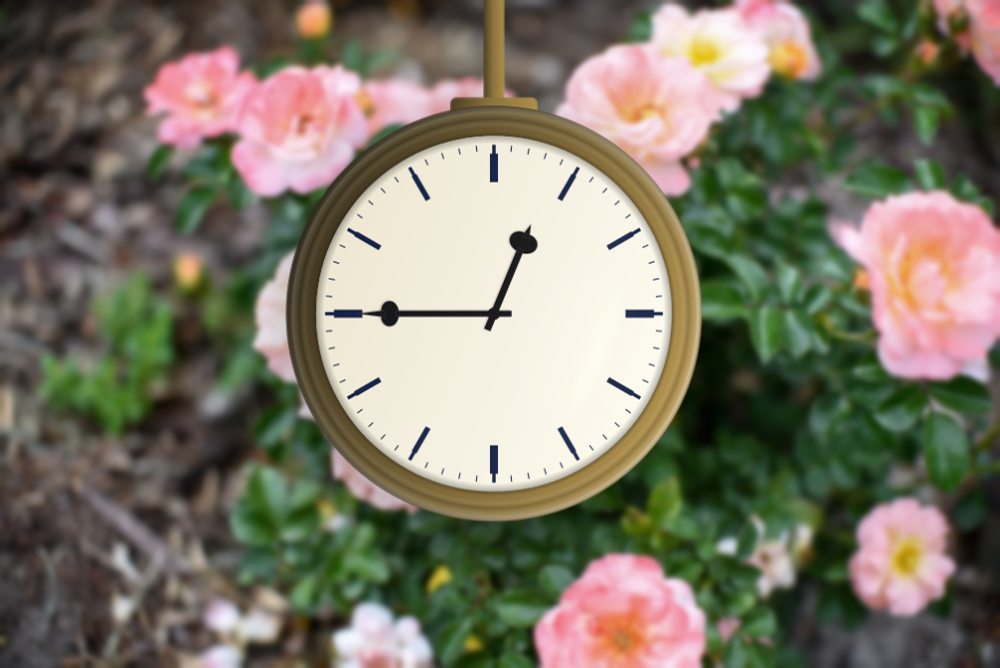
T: 12:45
